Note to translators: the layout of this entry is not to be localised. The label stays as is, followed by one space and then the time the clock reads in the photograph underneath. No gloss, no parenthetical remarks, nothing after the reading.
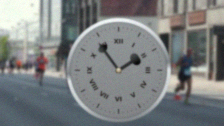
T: 1:54
